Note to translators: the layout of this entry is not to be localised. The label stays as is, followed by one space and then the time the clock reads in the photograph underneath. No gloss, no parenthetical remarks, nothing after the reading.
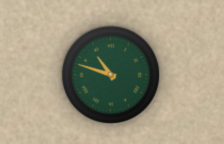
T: 10:48
